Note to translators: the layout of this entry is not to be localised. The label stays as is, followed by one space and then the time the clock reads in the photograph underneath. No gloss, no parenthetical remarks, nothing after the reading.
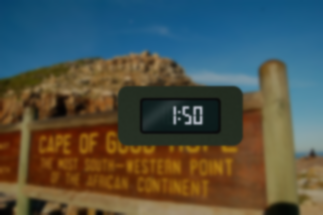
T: 1:50
